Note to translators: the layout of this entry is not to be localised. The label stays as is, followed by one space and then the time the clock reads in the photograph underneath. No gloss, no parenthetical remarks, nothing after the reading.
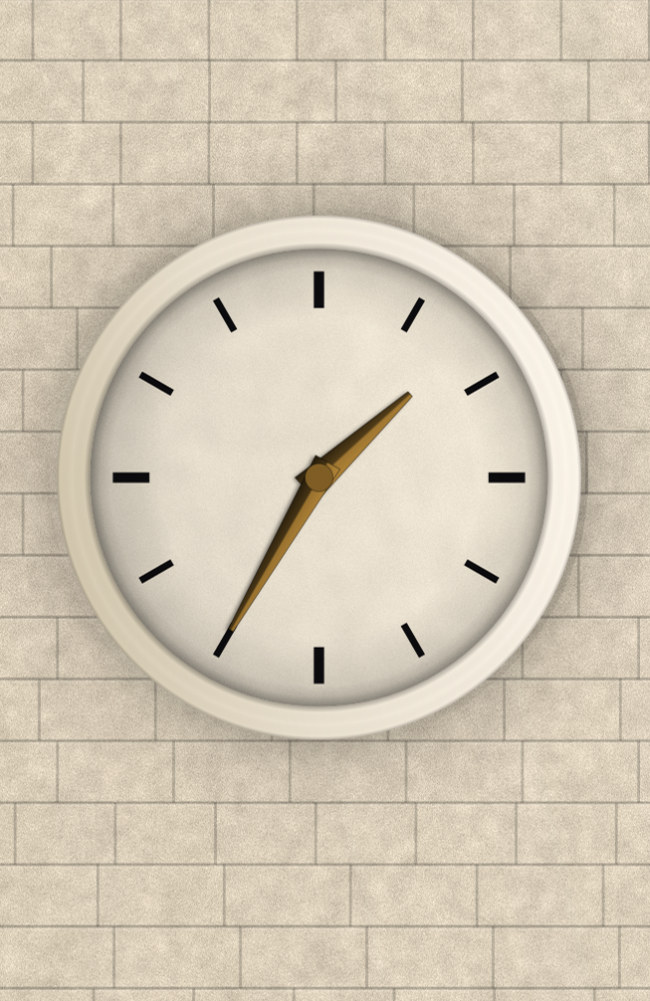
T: 1:35
